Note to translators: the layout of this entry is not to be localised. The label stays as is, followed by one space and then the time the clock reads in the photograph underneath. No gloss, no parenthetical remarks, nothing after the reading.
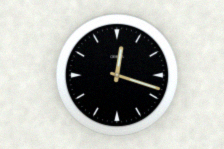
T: 12:18
